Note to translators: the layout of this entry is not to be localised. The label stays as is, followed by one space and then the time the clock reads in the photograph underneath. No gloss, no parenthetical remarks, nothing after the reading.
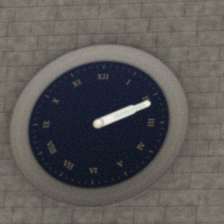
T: 2:11
